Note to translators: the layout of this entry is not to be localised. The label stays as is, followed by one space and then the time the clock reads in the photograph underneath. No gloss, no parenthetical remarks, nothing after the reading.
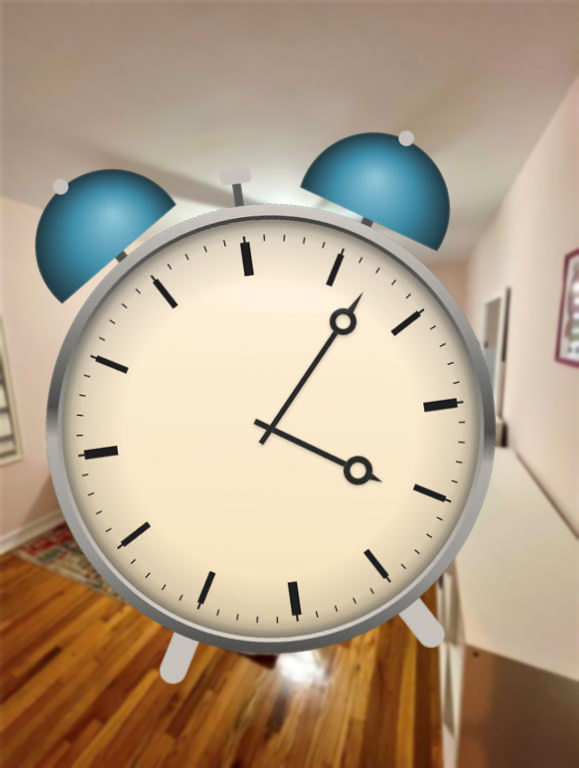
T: 4:07
